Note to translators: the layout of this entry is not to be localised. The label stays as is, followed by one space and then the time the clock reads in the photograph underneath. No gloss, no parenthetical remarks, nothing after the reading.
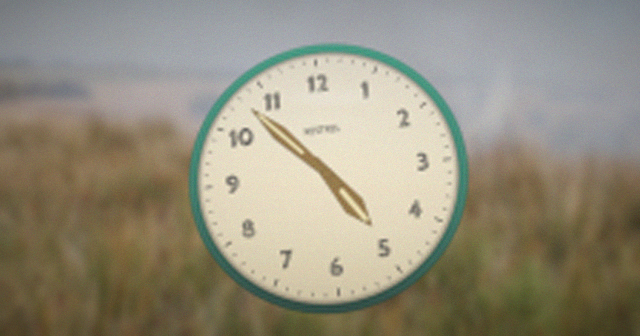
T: 4:53
